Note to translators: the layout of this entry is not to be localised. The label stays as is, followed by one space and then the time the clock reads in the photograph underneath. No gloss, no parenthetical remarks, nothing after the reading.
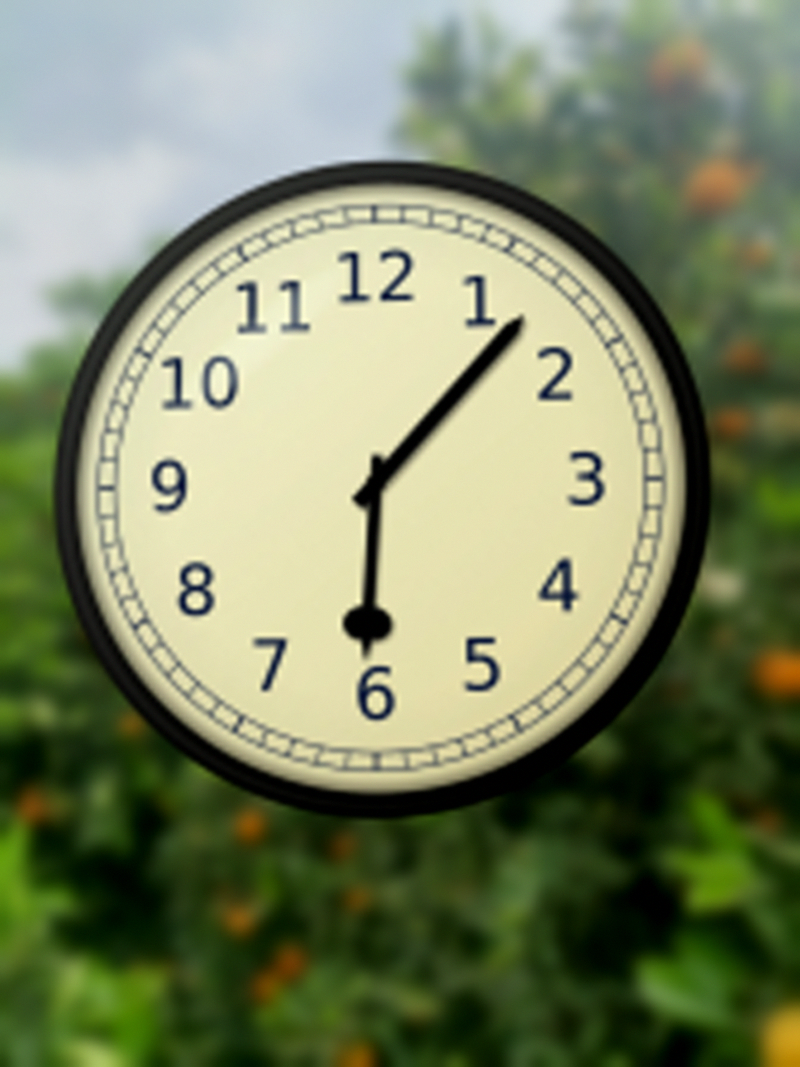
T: 6:07
